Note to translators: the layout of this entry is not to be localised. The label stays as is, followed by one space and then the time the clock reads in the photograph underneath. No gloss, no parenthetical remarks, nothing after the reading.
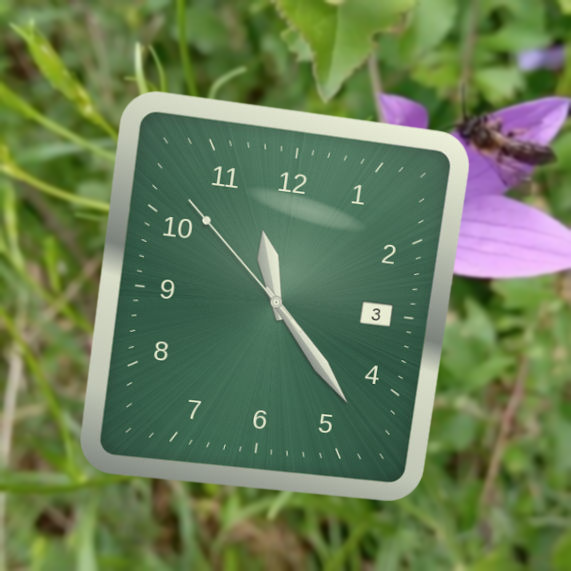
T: 11:22:52
